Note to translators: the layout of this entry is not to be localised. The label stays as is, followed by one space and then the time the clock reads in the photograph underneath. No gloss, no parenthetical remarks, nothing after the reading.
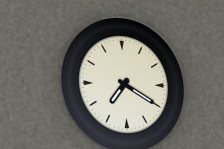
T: 7:20
